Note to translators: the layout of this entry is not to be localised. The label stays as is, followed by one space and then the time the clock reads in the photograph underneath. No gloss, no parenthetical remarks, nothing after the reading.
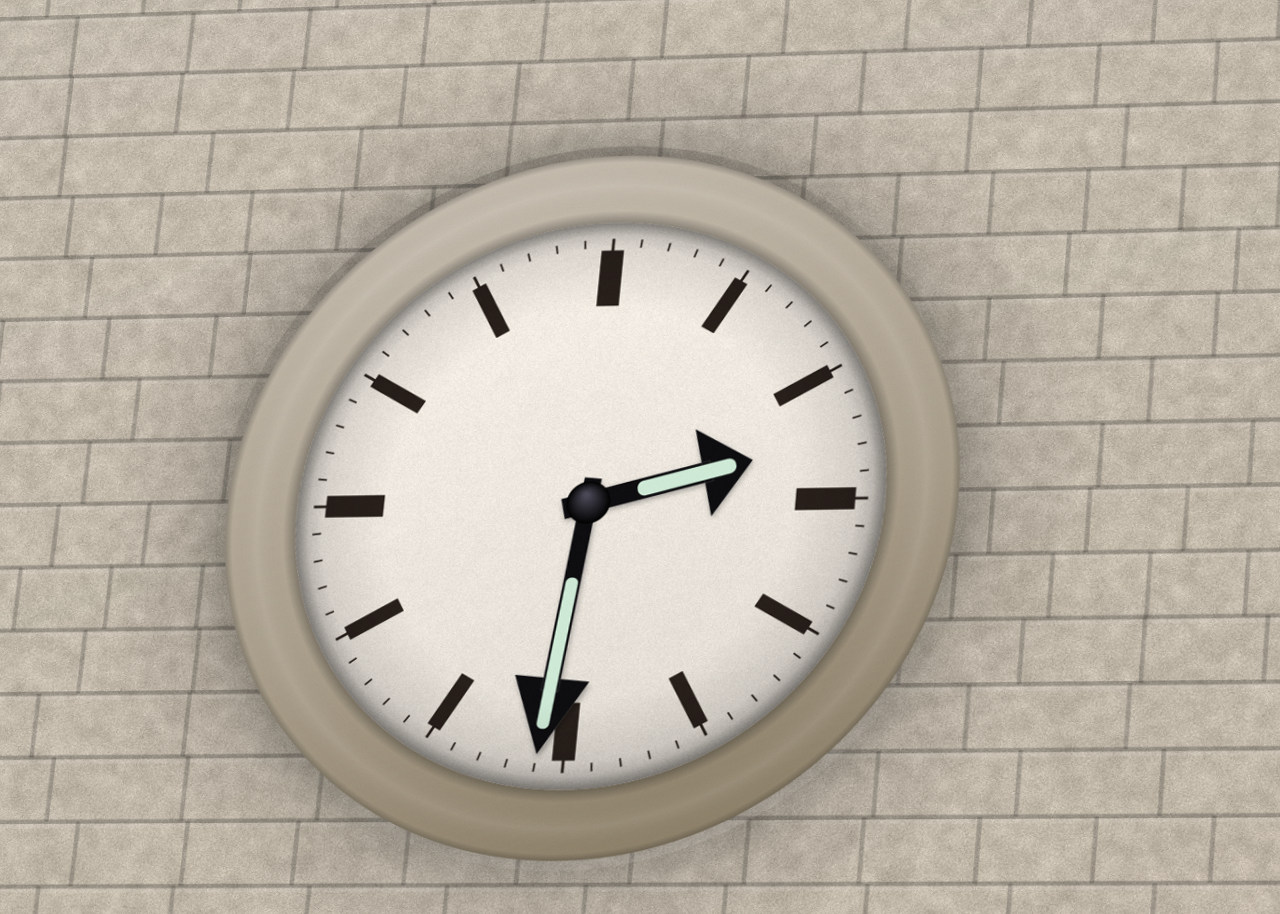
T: 2:31
